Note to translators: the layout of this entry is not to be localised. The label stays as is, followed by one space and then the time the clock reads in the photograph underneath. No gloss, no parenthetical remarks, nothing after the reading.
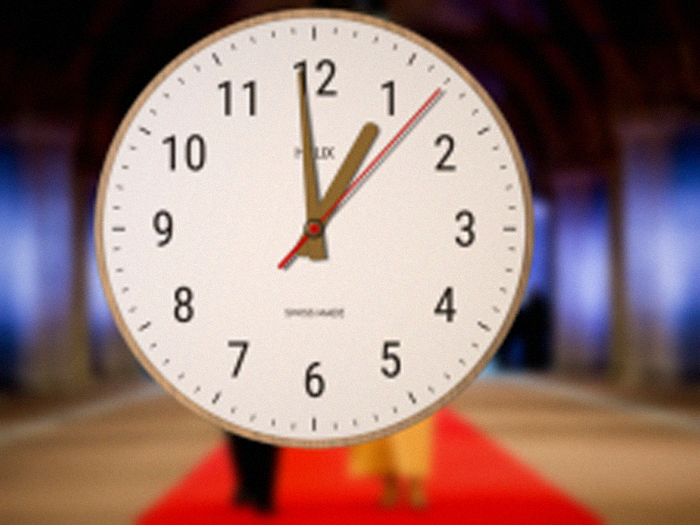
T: 12:59:07
